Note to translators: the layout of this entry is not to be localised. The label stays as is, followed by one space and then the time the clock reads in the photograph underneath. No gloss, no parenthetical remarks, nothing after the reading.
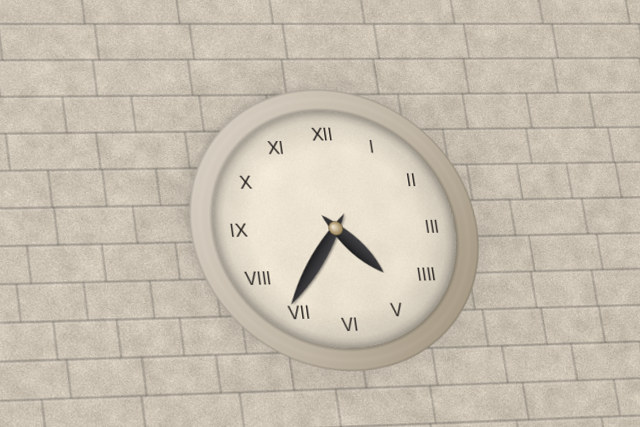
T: 4:36
